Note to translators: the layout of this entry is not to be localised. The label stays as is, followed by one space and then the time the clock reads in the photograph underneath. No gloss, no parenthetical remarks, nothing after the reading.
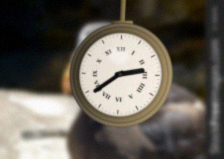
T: 2:39
